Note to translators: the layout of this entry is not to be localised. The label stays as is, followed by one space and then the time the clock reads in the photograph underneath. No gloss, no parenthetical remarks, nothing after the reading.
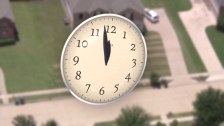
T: 11:58
